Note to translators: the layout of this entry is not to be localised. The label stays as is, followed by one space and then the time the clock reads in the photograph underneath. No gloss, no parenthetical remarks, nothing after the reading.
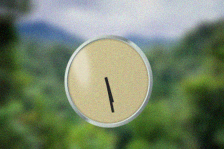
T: 5:28
